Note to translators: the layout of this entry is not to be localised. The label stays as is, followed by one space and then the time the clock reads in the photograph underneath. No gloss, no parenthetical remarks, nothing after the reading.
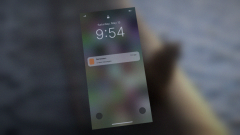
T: 9:54
